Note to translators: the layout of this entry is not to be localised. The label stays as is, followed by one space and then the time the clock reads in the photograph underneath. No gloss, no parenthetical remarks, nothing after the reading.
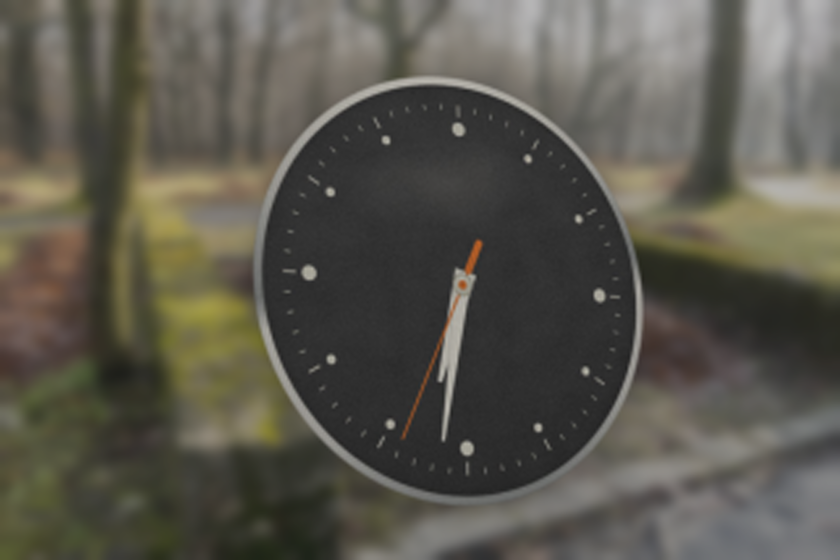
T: 6:31:34
